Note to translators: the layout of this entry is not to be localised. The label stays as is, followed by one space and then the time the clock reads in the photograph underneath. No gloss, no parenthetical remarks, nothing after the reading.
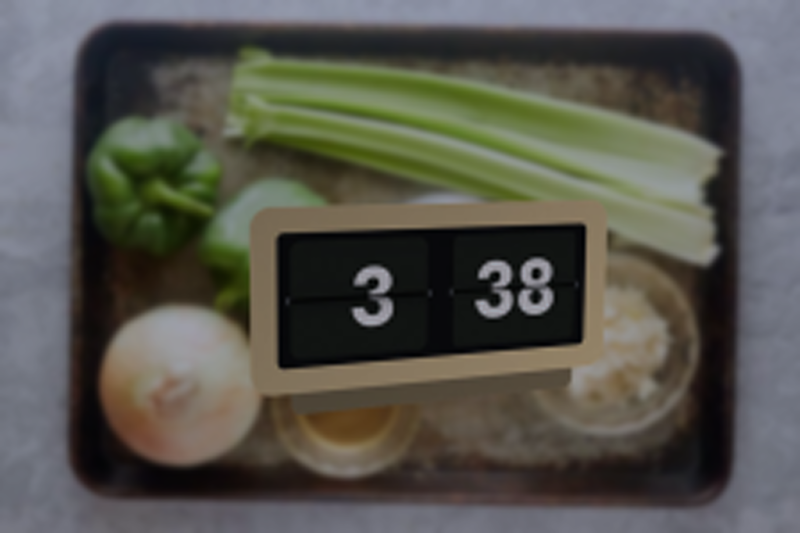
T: 3:38
